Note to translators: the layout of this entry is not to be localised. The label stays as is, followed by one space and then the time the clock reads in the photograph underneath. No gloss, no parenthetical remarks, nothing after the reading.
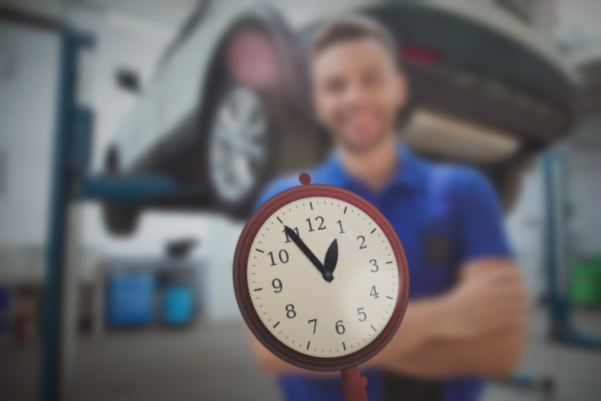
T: 12:55
